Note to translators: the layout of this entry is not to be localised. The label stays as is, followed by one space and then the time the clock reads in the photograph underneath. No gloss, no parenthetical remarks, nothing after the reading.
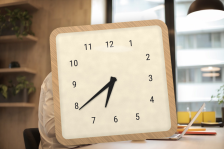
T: 6:39
